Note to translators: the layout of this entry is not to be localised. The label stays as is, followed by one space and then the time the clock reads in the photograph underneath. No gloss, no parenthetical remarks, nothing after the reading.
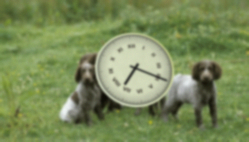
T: 7:20
